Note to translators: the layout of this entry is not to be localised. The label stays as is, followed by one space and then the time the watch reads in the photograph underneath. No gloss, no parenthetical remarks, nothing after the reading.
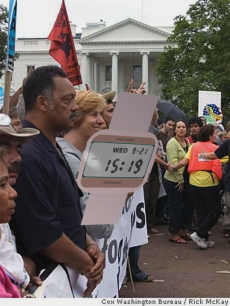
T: 15:19
